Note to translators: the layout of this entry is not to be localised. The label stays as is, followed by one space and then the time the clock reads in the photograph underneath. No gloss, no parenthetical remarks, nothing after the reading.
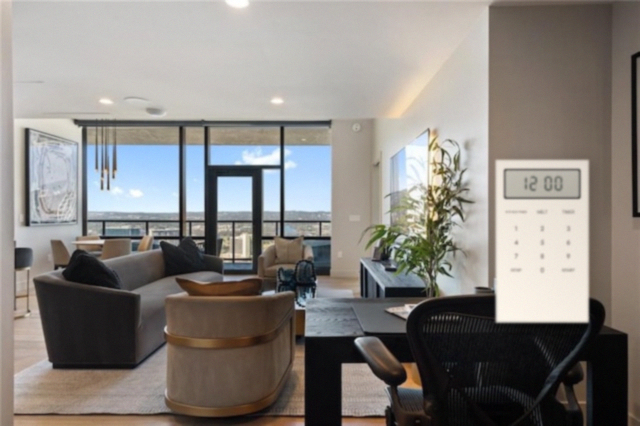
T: 12:00
